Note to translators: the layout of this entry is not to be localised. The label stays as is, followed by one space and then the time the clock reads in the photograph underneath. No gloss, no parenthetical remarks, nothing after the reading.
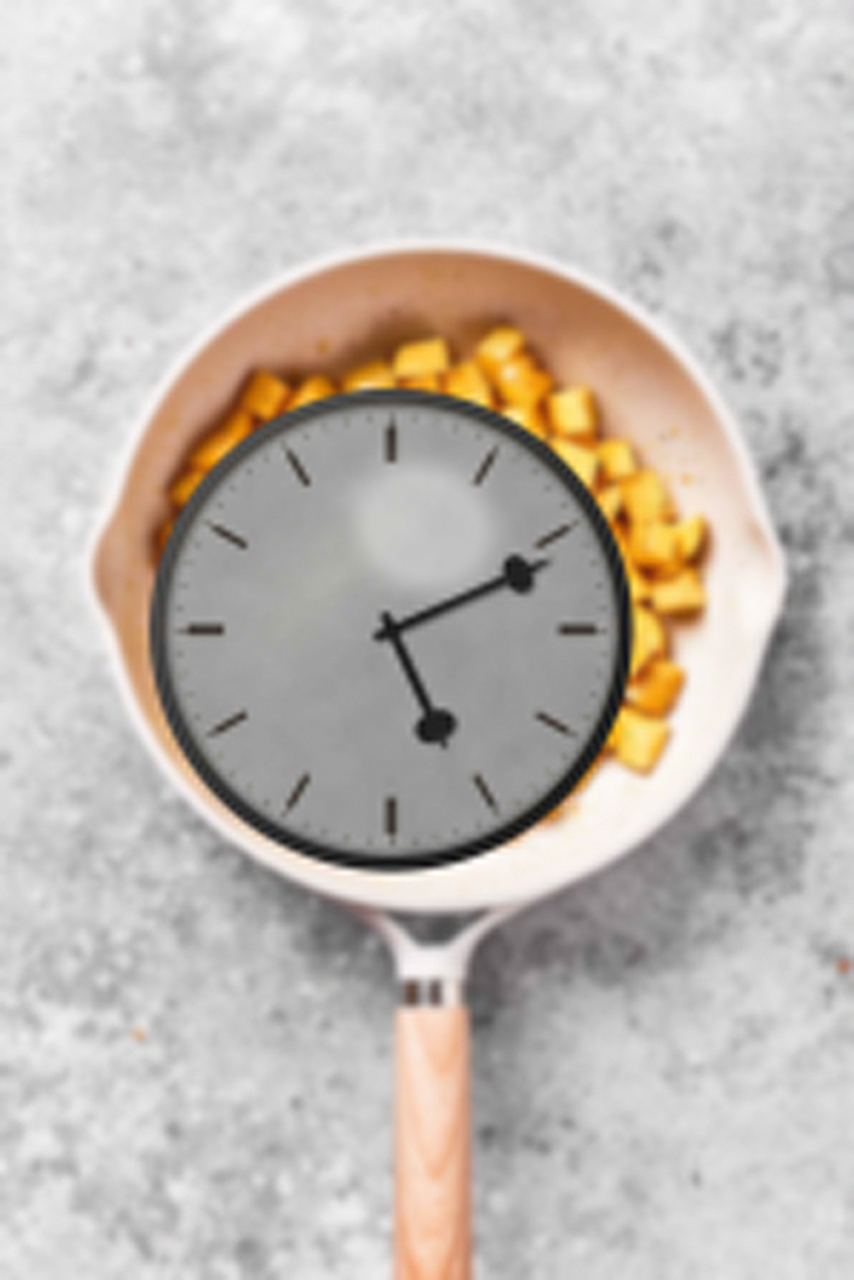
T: 5:11
